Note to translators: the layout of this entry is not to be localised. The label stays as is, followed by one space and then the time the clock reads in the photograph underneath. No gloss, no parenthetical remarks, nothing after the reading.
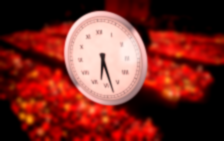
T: 6:28
